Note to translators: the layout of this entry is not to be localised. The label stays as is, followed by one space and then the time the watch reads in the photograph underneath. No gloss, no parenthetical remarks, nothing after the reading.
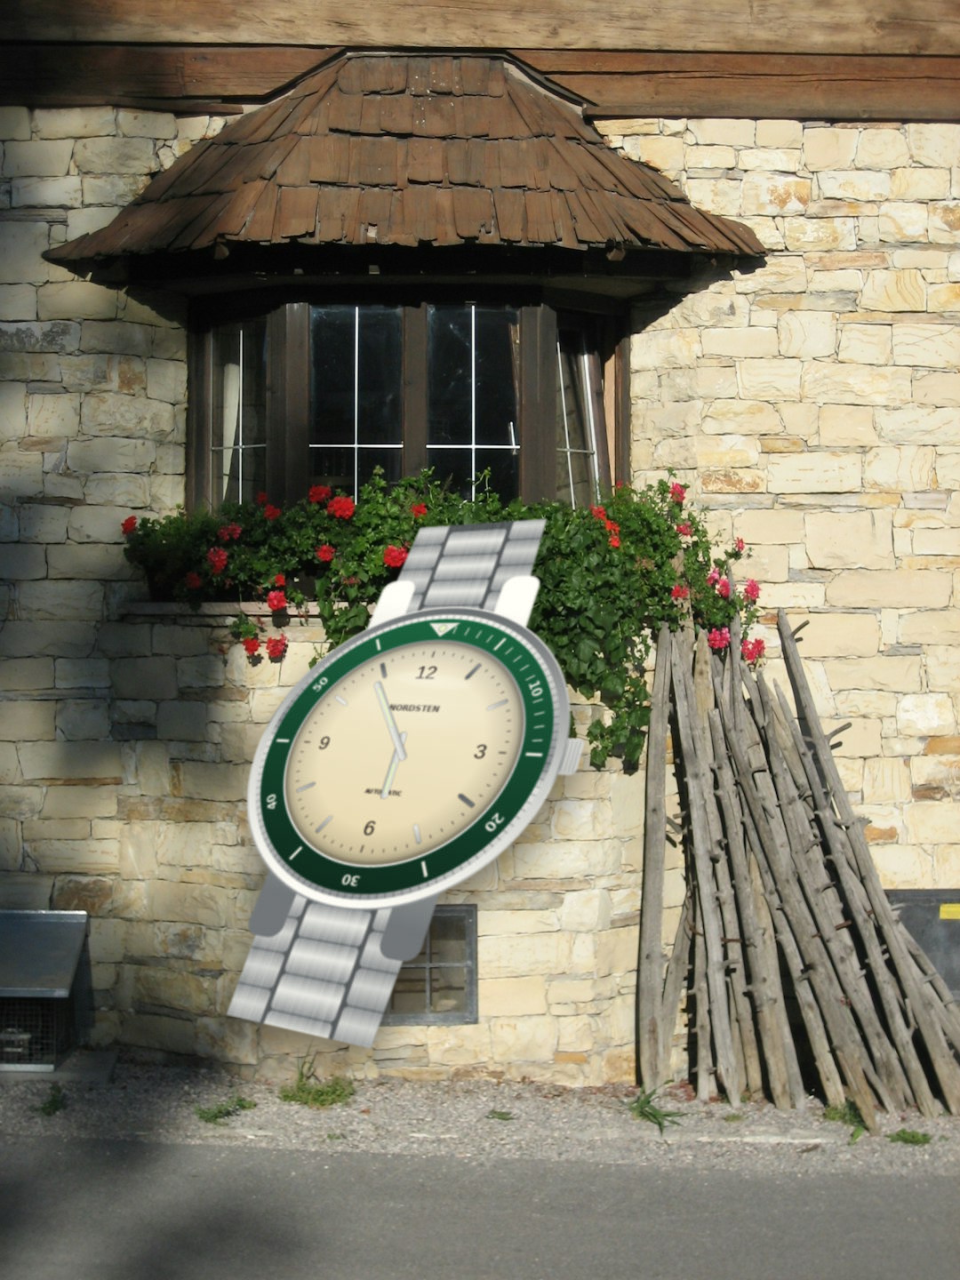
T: 5:54
